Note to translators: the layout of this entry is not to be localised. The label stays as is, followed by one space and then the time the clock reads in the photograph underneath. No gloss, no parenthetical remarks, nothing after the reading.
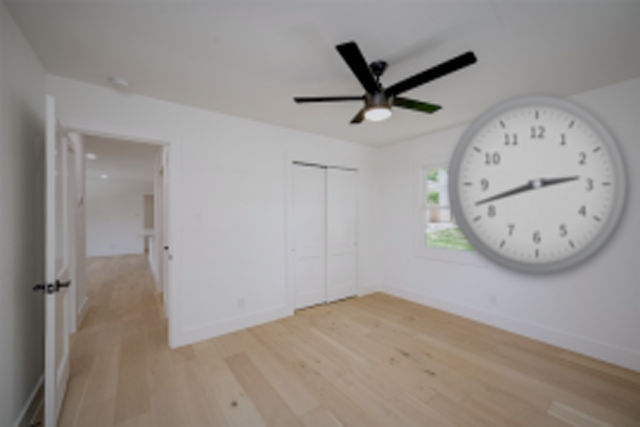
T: 2:42
